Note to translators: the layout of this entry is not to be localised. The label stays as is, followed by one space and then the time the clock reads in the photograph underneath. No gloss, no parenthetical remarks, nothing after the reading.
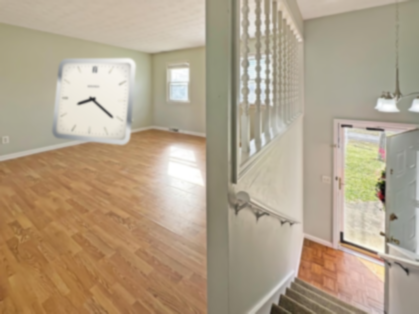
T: 8:21
